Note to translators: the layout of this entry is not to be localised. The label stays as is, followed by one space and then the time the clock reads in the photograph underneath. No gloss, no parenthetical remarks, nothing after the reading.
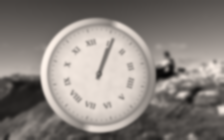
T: 1:06
